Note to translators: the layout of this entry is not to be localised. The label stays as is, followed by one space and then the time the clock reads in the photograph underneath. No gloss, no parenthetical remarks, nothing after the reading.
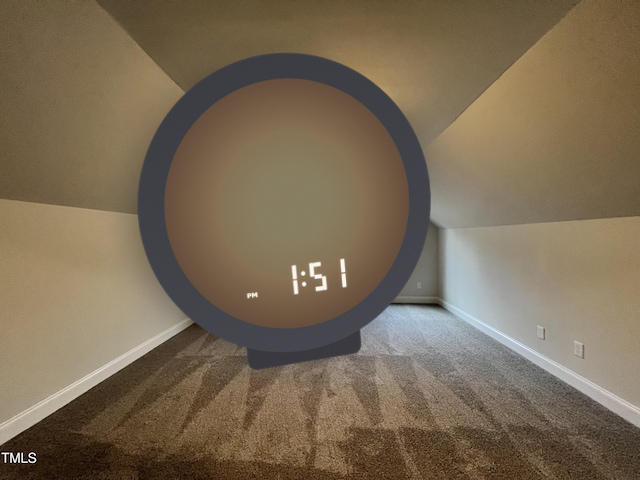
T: 1:51
